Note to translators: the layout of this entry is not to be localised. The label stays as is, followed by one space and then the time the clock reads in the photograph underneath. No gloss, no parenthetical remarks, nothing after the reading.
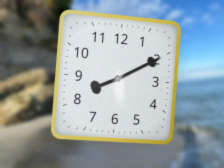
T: 8:10
